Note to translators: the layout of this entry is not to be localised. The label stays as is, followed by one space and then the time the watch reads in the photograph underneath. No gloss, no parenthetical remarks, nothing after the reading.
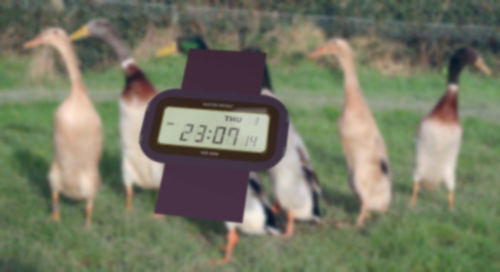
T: 23:07:14
